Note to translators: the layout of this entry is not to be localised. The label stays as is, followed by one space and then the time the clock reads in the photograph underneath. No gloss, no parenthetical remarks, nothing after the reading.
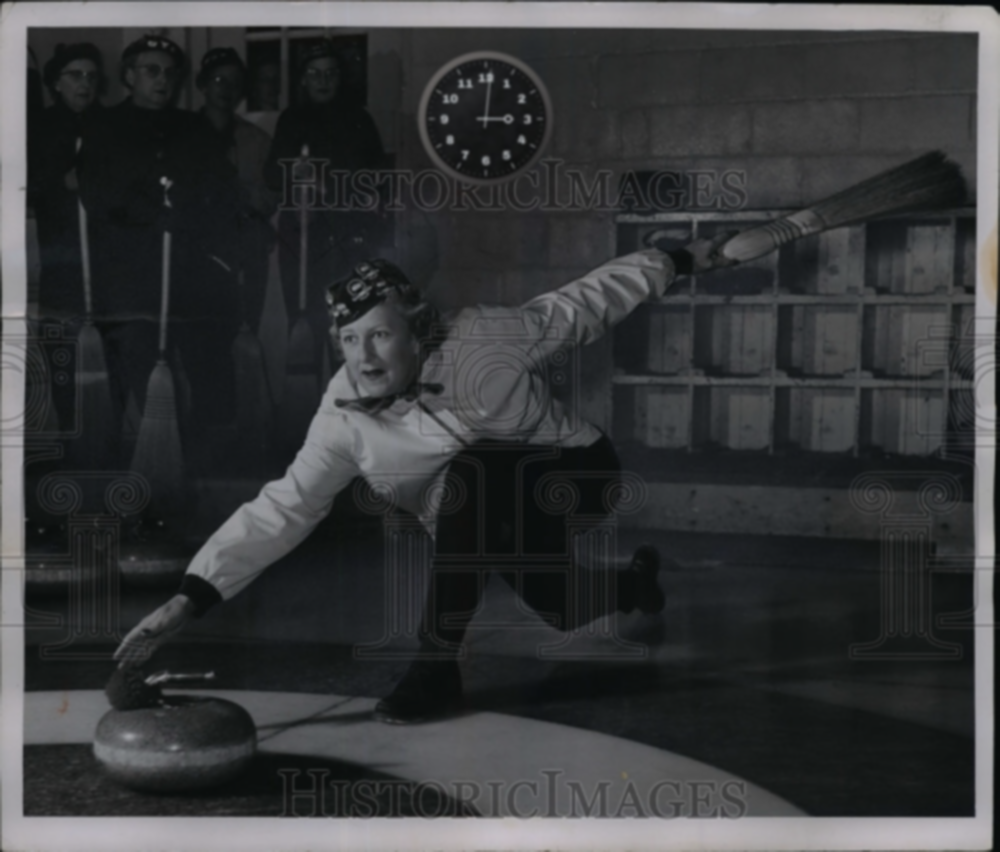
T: 3:01
